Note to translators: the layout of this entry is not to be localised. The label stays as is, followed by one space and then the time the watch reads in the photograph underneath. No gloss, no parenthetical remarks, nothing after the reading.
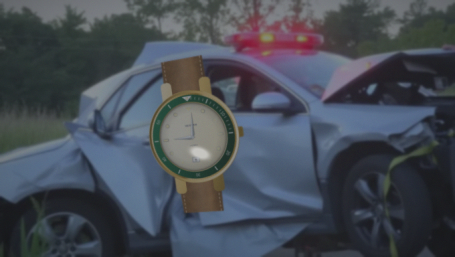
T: 9:01
